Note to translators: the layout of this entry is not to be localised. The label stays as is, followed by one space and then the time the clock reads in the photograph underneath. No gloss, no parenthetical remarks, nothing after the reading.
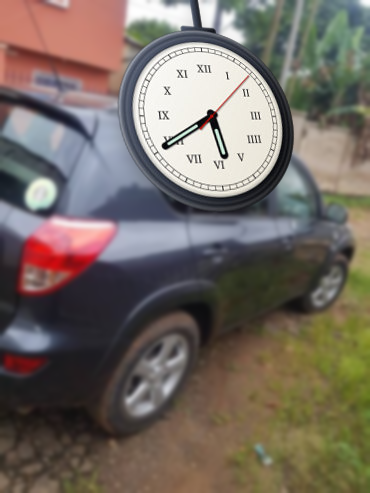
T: 5:40:08
